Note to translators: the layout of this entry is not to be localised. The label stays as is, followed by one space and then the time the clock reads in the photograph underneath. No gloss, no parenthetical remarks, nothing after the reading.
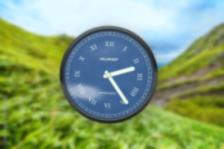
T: 2:24
